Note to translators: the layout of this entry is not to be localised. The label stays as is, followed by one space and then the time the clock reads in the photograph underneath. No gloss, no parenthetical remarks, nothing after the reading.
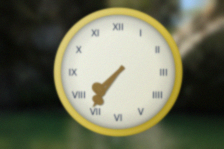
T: 7:36
